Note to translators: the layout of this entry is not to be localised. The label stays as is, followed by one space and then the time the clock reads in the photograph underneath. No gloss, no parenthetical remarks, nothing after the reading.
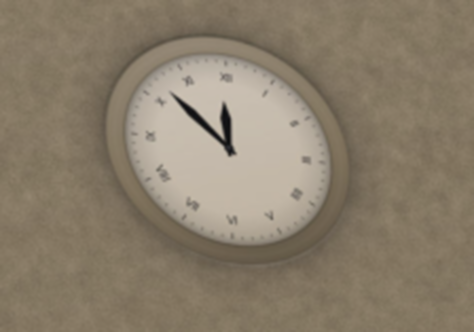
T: 11:52
